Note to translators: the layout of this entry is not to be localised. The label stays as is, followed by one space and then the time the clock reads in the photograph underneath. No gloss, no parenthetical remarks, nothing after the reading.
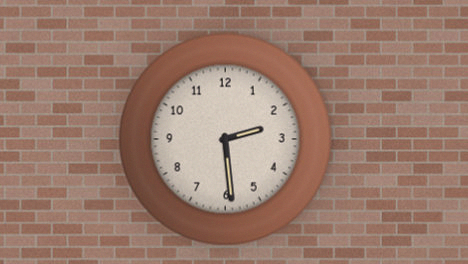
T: 2:29
